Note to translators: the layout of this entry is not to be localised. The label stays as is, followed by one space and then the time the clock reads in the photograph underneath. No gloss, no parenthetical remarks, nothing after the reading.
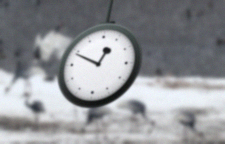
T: 12:49
